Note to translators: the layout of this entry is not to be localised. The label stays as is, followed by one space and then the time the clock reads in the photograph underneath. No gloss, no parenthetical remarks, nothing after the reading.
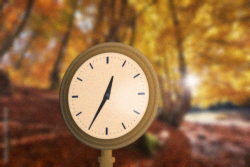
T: 12:35
